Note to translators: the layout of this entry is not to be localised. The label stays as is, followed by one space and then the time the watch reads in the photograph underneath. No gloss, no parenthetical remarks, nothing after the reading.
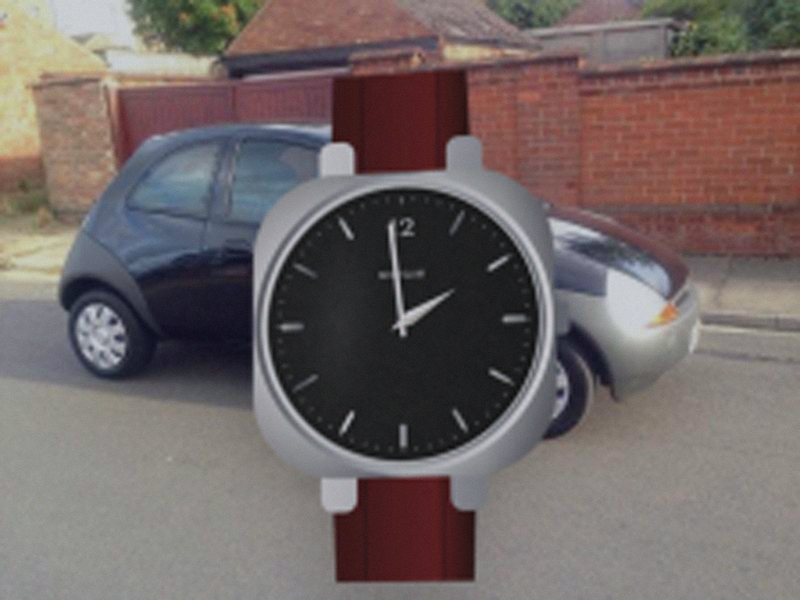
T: 1:59
